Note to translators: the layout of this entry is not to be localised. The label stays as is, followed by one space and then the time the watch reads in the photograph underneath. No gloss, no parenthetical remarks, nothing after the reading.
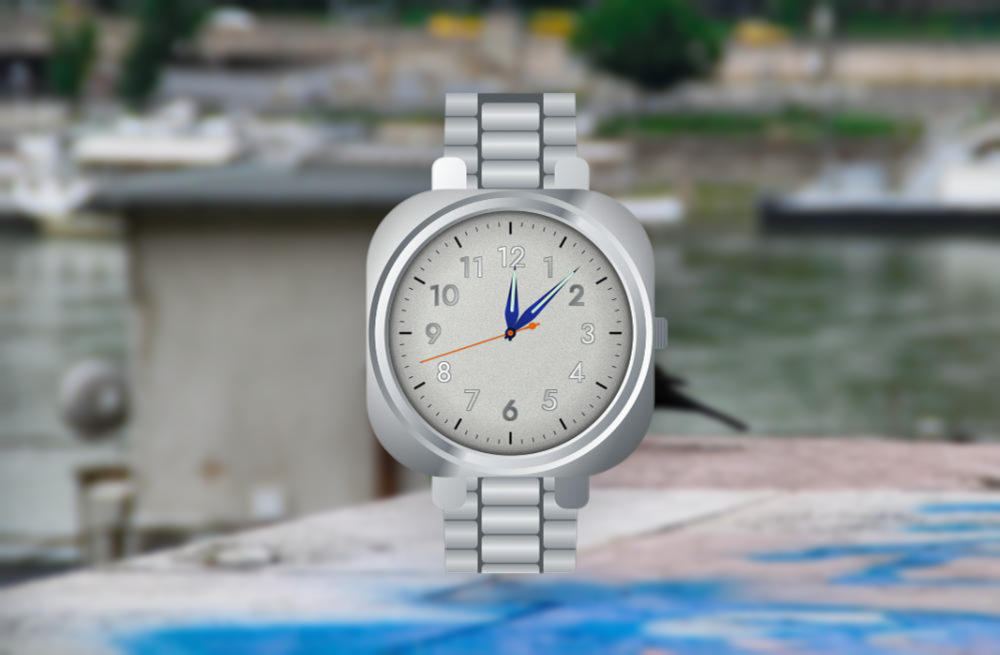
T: 12:07:42
